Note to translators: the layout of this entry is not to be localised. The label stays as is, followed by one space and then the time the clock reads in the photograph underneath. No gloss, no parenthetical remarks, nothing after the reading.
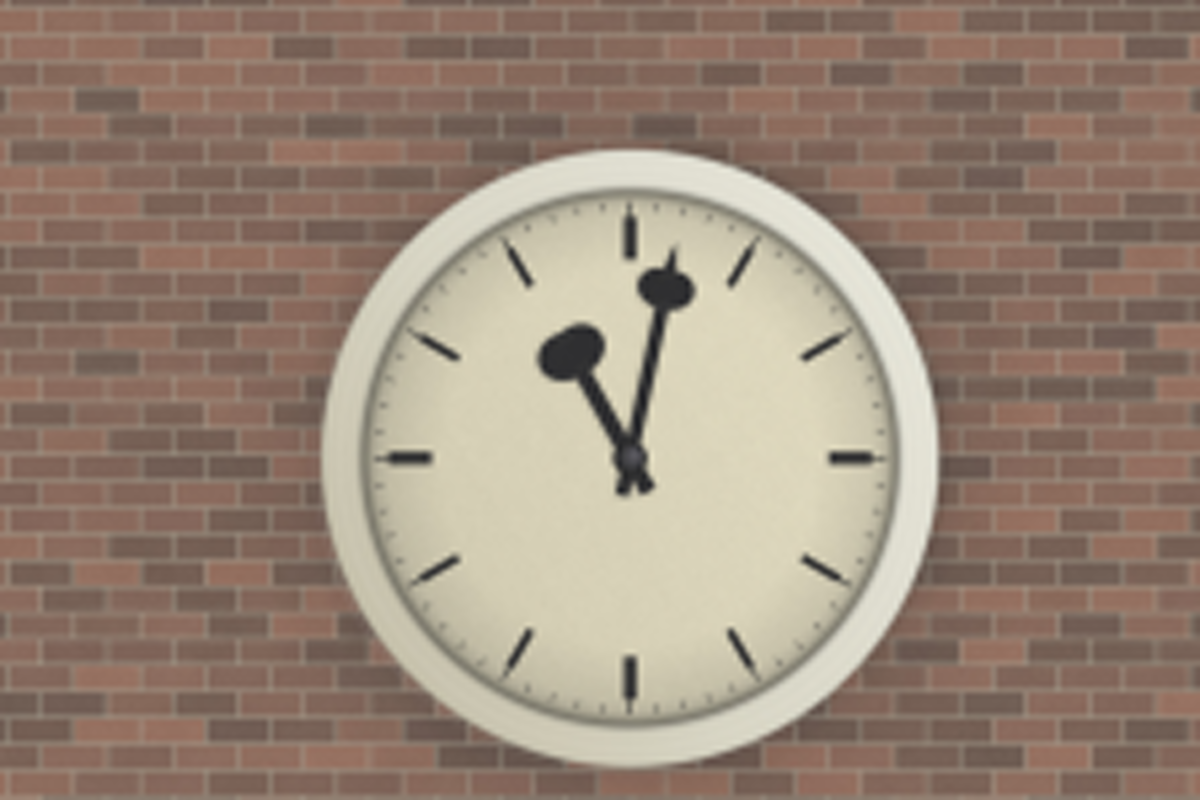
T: 11:02
